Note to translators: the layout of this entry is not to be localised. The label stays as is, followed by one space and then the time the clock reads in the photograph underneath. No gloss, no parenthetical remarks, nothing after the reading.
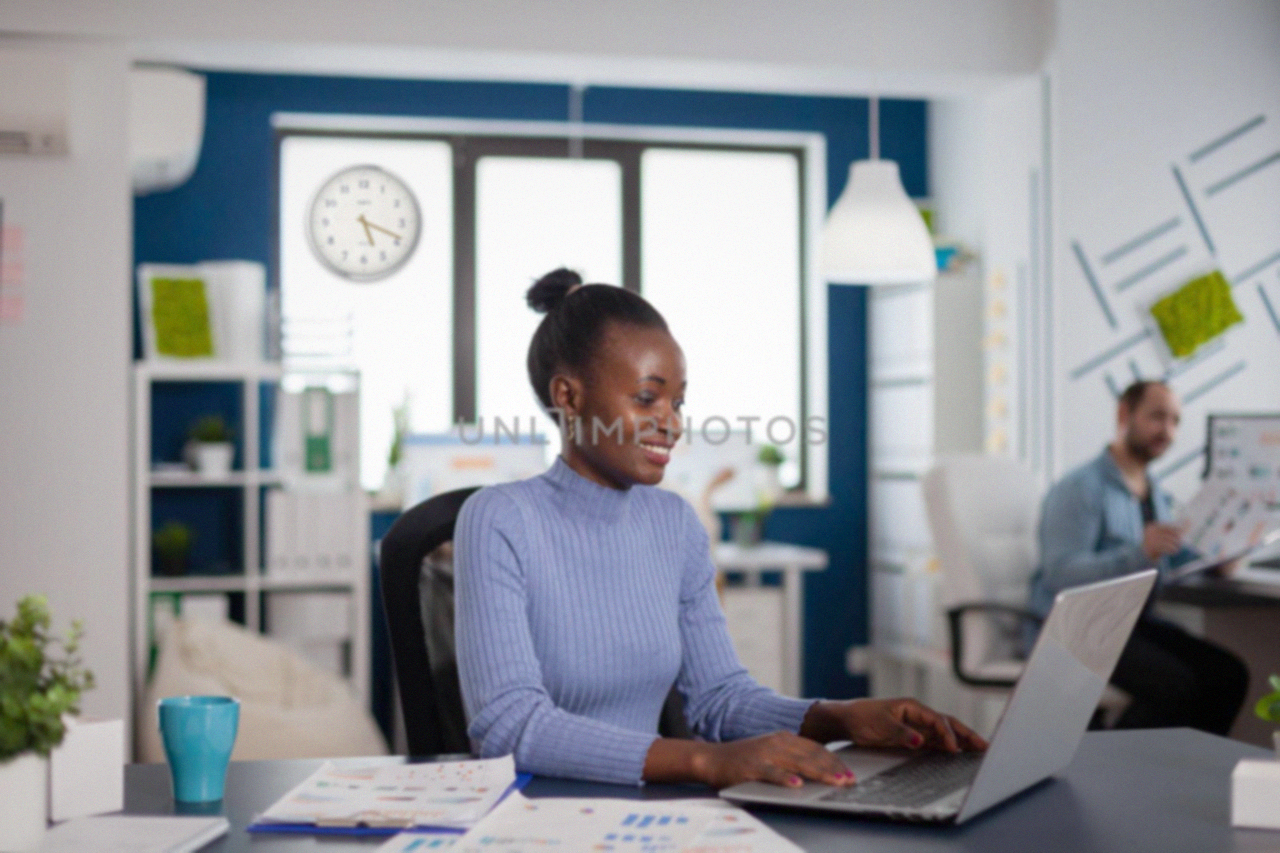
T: 5:19
